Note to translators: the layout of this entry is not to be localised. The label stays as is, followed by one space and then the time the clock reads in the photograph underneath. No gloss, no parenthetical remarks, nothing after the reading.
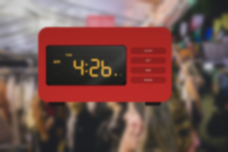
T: 4:26
